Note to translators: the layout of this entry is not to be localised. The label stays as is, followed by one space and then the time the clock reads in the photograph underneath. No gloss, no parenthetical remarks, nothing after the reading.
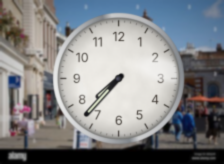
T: 7:37
